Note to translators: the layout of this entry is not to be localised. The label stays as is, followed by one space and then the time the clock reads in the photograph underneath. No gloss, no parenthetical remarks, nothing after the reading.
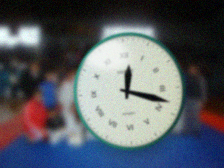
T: 12:18
